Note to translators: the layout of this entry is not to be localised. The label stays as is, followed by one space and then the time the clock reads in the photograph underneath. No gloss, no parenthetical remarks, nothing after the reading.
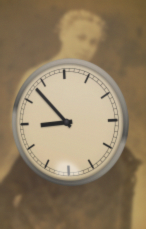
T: 8:53
